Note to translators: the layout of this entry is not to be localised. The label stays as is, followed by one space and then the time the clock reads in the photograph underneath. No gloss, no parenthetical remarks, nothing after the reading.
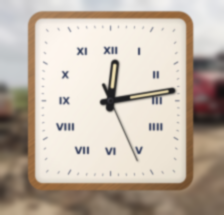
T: 12:13:26
